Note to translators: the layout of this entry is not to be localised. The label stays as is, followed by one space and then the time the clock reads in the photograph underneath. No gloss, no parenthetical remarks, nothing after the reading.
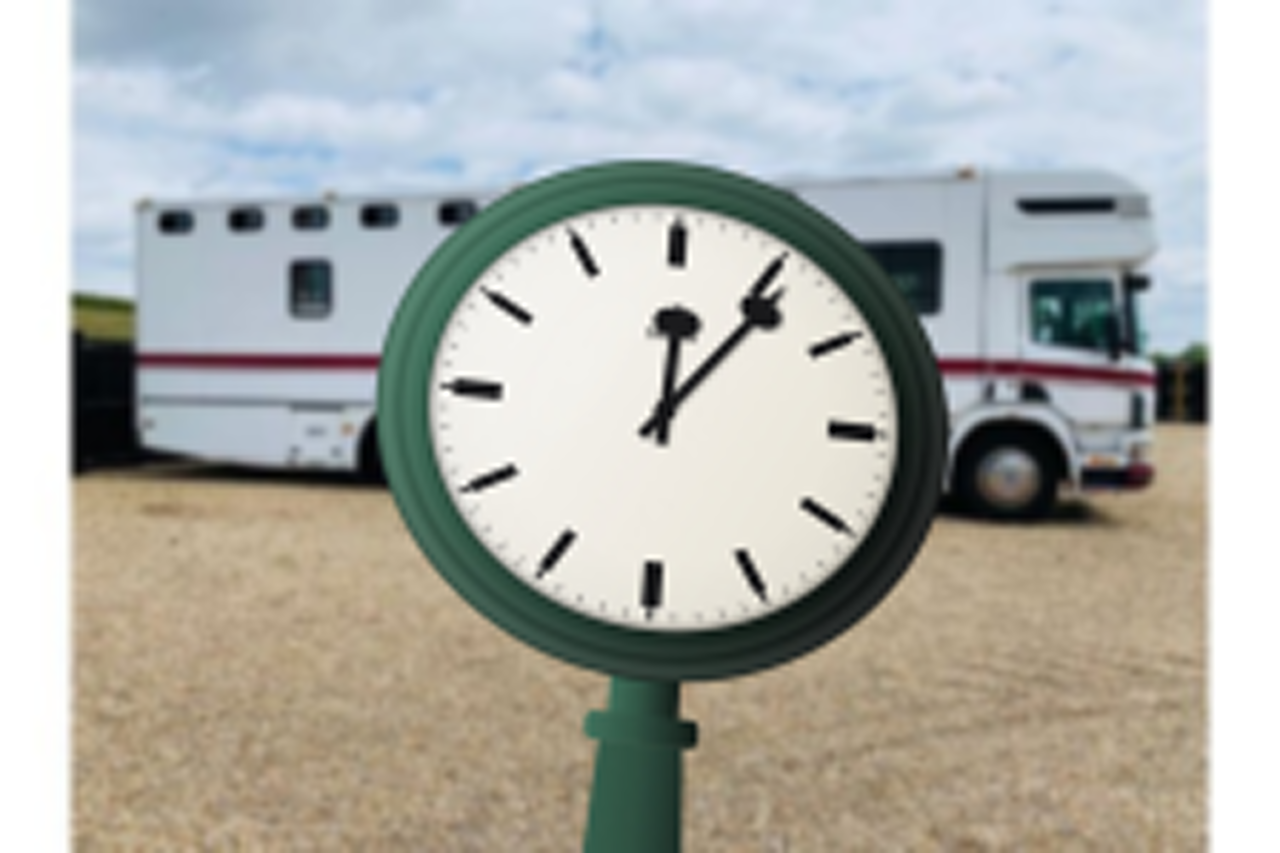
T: 12:06
